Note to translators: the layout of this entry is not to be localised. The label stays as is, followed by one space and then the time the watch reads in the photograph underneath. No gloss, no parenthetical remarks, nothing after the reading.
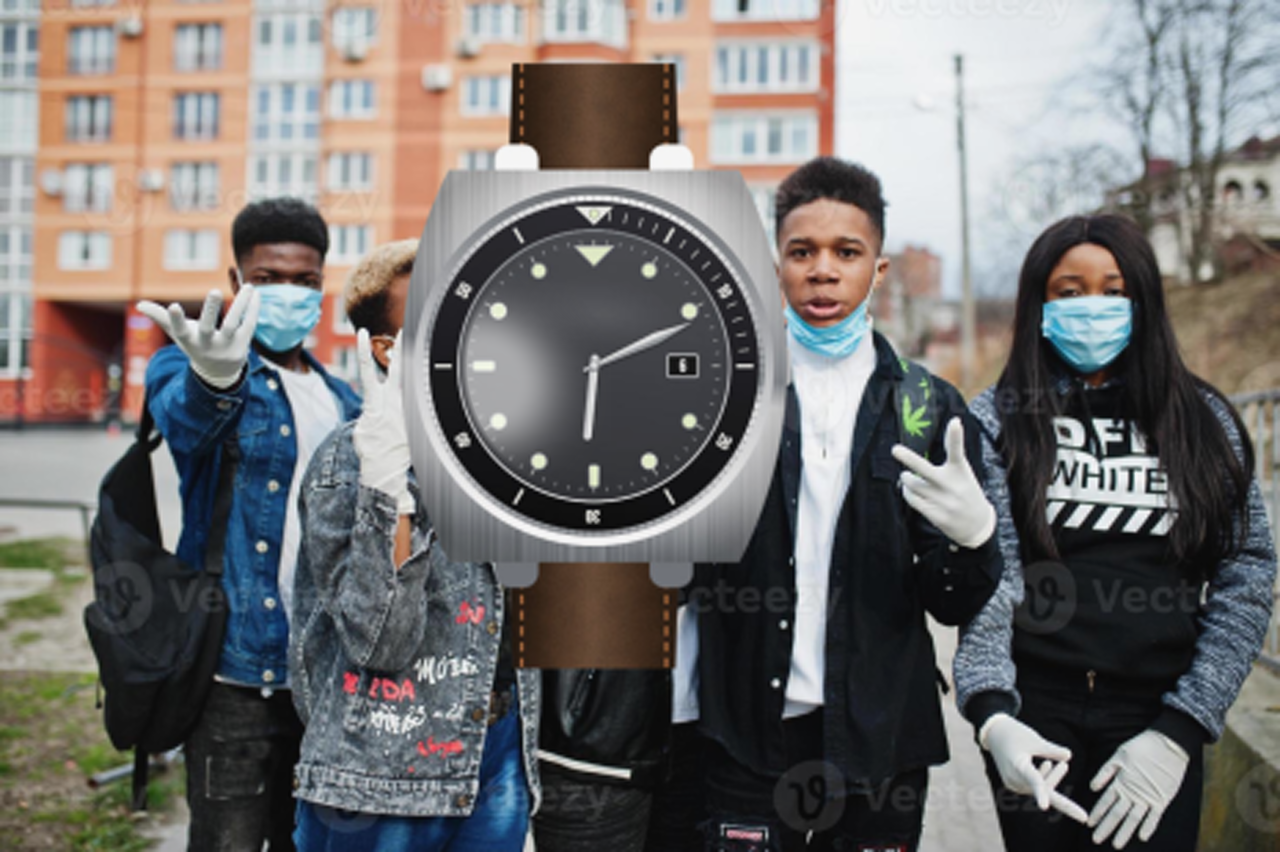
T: 6:11
